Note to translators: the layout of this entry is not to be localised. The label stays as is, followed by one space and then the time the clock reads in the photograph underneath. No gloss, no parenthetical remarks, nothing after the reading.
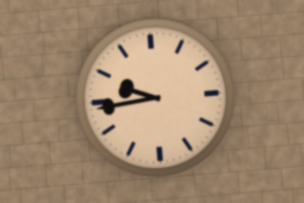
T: 9:44
